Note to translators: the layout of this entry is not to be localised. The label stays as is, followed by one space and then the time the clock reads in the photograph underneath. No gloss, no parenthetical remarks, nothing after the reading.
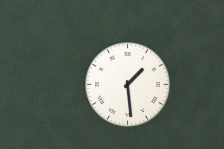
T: 1:29
